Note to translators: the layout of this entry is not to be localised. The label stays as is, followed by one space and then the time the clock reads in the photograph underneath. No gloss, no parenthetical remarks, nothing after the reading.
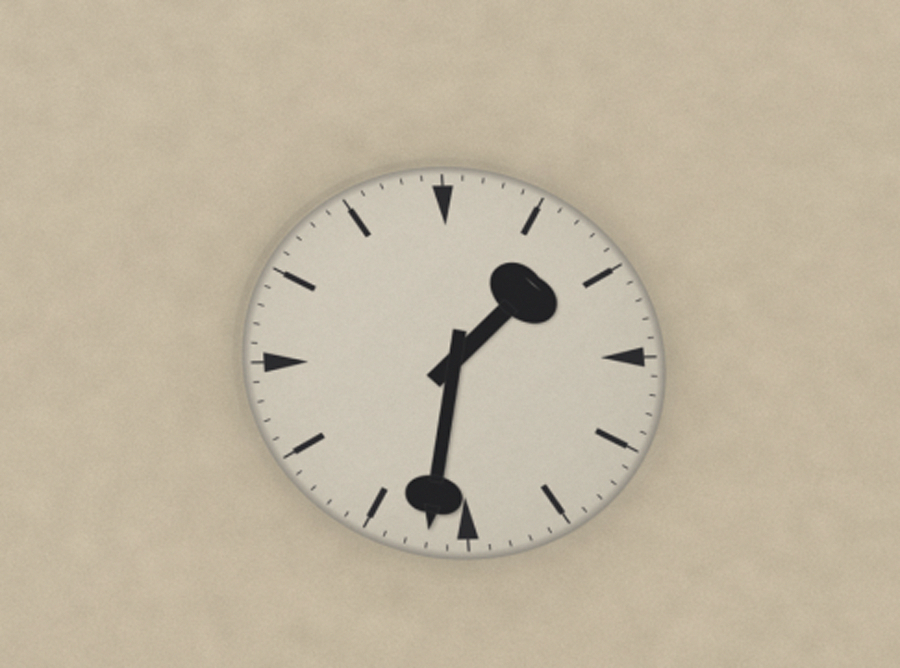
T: 1:32
